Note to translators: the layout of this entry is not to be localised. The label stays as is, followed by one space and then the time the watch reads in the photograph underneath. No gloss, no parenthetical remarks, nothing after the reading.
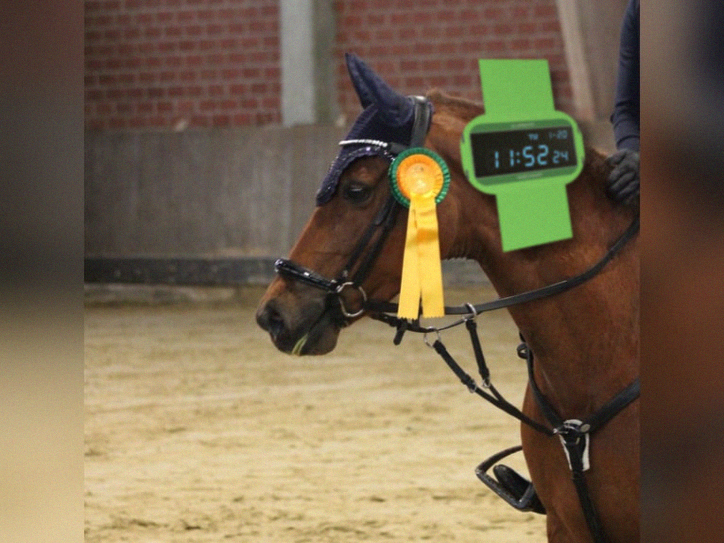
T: 11:52:24
